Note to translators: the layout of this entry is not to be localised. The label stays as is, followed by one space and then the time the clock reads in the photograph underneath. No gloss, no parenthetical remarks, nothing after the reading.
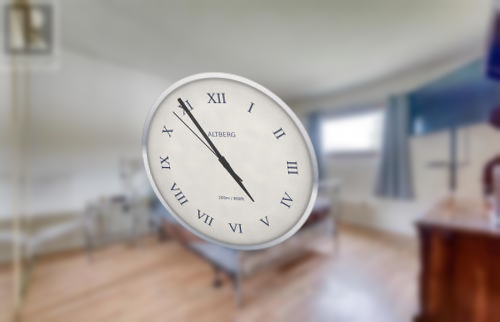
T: 4:54:53
